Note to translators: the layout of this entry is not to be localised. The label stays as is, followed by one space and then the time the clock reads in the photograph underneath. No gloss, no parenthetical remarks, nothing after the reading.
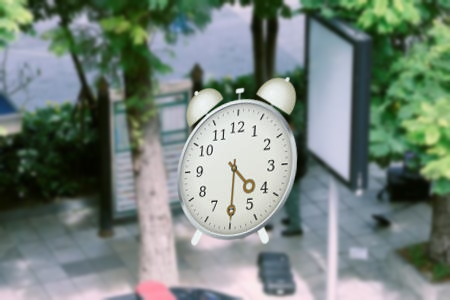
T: 4:30
